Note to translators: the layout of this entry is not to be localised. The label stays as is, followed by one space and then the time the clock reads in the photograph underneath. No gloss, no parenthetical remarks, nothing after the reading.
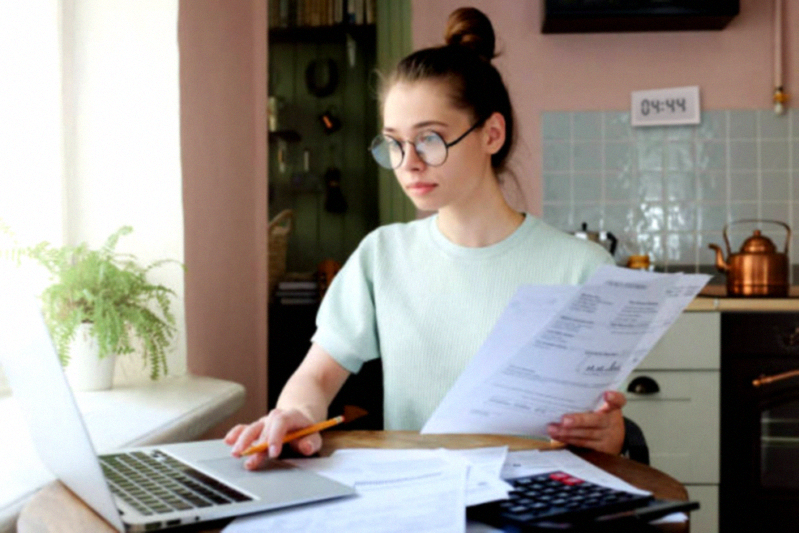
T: 4:44
